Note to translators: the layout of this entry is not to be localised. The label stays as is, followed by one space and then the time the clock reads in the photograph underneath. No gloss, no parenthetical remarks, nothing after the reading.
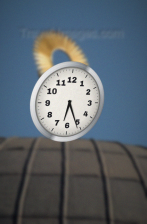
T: 6:26
